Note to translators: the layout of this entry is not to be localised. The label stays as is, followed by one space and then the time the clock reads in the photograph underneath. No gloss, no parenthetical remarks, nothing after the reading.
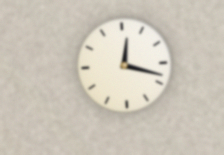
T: 12:18
